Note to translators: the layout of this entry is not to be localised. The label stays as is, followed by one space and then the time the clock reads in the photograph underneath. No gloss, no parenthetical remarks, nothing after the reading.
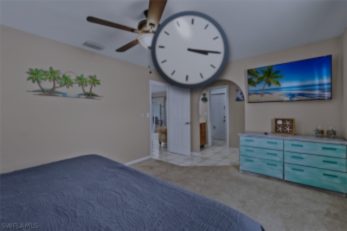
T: 3:15
